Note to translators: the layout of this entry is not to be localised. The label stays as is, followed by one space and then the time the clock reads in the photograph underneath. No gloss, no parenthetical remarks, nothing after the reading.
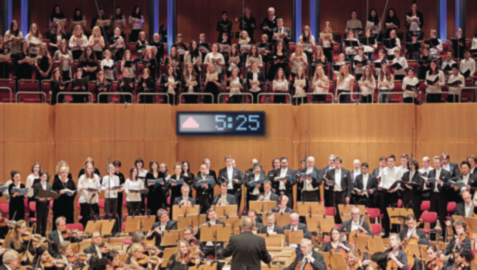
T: 5:25
